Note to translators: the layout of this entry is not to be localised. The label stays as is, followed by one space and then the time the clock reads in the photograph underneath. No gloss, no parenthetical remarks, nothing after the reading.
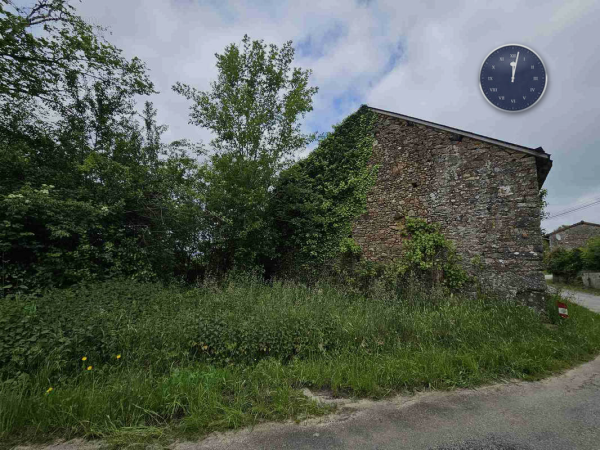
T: 12:02
